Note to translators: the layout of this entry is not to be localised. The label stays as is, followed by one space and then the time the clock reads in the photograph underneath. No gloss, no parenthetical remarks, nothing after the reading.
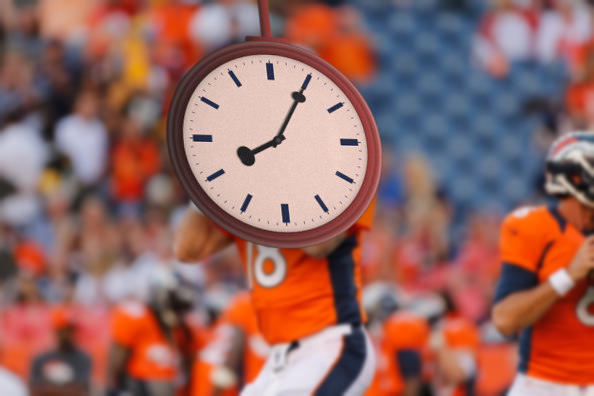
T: 8:05
